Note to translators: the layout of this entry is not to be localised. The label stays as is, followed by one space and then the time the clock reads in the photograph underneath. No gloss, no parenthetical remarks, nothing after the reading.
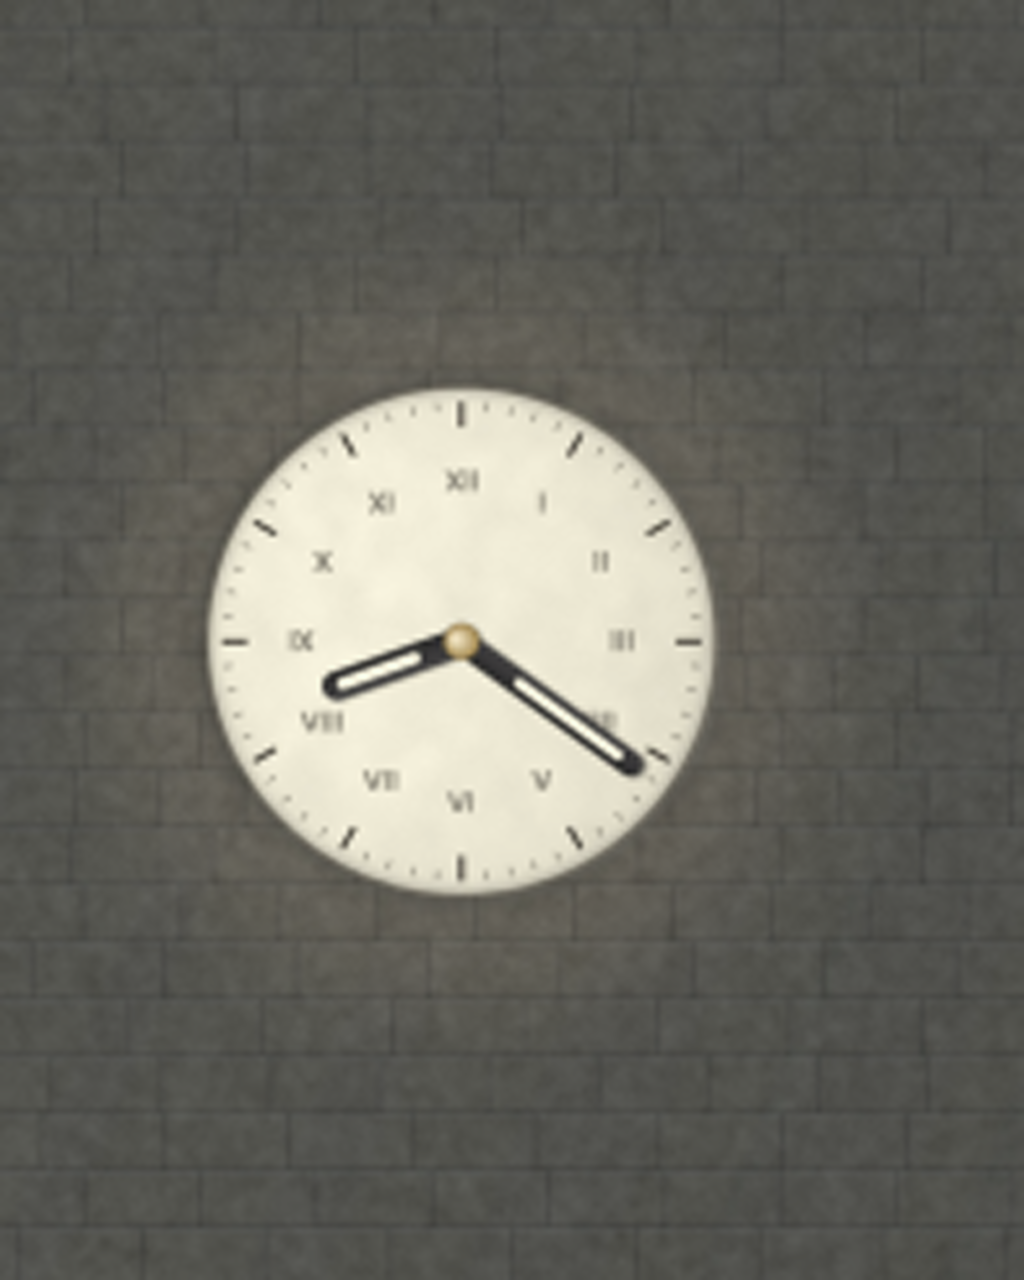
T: 8:21
